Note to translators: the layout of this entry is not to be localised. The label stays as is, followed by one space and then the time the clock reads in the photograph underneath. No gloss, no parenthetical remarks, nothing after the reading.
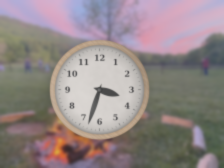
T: 3:33
